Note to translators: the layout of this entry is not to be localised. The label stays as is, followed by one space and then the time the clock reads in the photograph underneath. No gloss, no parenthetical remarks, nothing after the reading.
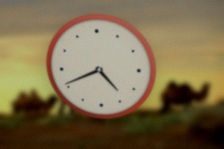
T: 4:41
